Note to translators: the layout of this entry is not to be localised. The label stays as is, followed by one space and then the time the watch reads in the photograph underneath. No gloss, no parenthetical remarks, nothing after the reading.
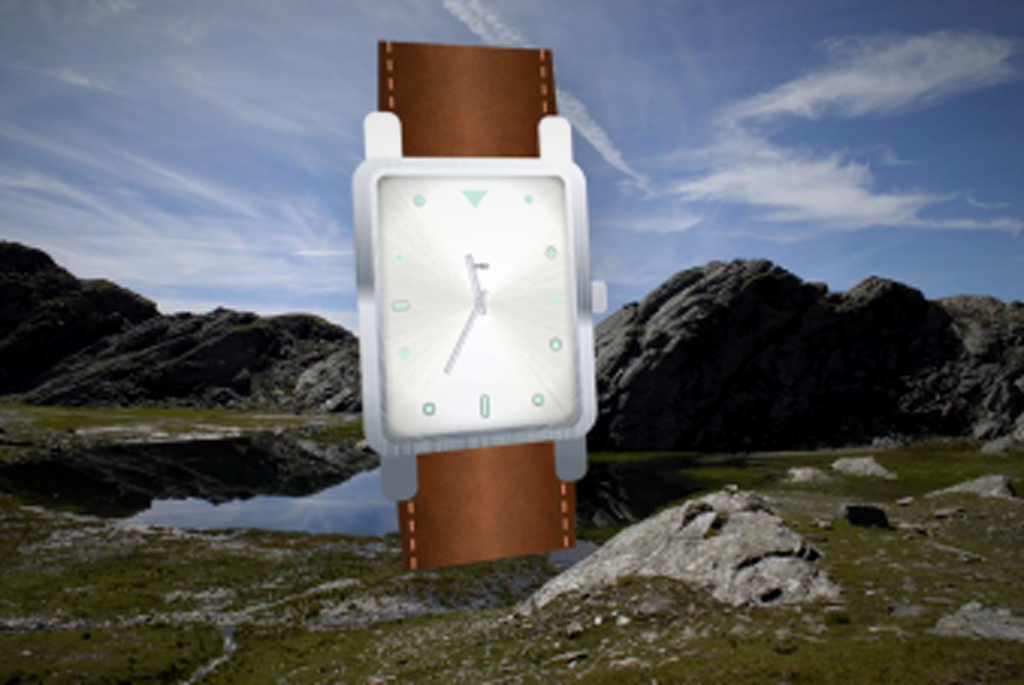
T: 11:35
